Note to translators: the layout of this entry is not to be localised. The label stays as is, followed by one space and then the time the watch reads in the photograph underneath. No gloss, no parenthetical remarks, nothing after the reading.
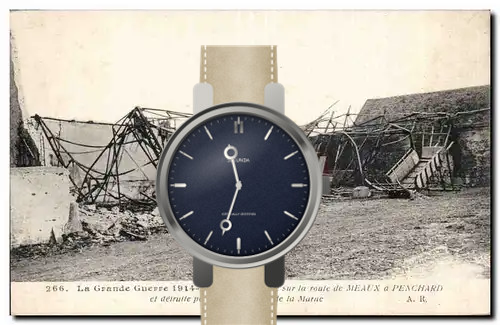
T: 11:33
